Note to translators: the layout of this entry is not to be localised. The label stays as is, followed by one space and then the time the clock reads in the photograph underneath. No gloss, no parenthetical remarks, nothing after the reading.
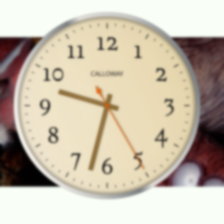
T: 9:32:25
